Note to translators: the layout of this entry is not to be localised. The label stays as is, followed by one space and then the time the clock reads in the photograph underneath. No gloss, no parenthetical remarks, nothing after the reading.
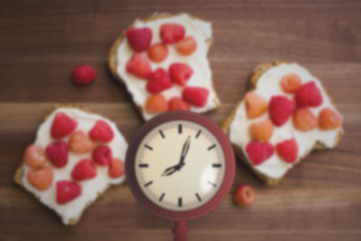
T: 8:03
